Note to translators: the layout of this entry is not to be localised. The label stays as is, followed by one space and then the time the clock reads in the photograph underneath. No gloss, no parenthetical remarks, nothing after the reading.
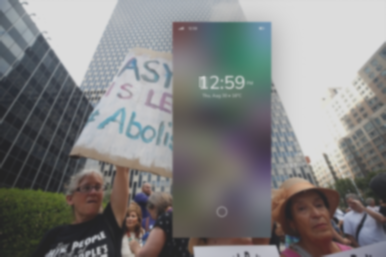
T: 12:59
